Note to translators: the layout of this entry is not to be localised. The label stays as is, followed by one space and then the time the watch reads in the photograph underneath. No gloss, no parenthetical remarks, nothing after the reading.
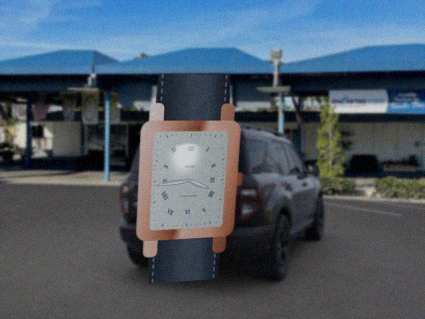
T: 3:44
